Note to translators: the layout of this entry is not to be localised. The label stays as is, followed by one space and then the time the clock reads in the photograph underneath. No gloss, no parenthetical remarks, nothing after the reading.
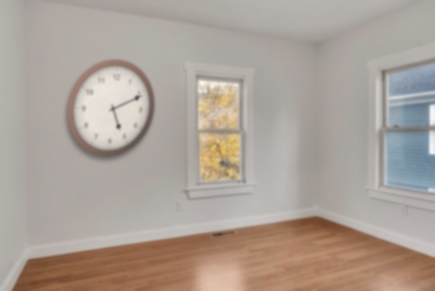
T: 5:11
